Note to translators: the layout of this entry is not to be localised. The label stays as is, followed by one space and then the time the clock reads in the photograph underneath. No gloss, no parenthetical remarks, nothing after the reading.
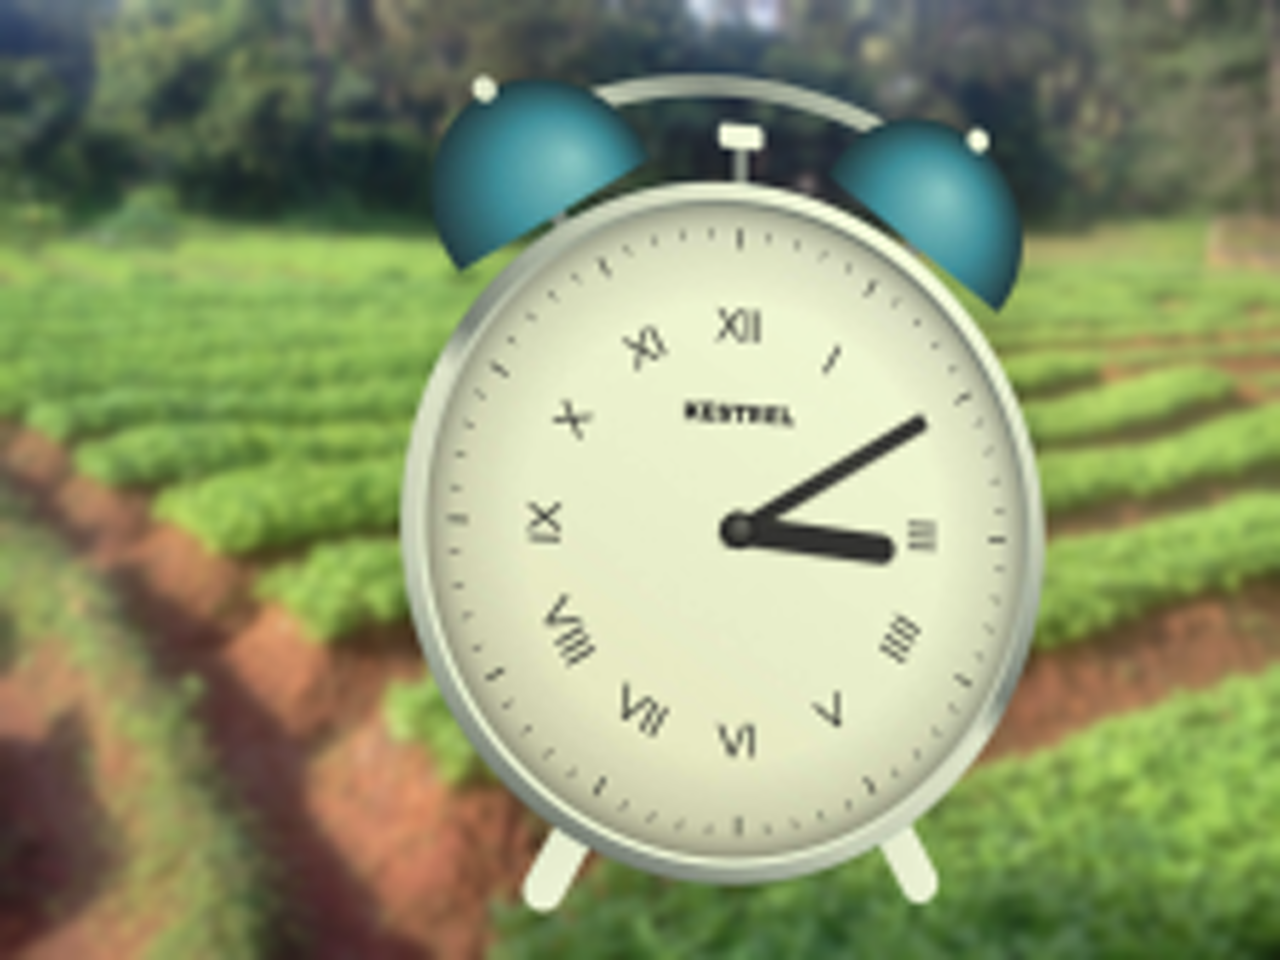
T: 3:10
